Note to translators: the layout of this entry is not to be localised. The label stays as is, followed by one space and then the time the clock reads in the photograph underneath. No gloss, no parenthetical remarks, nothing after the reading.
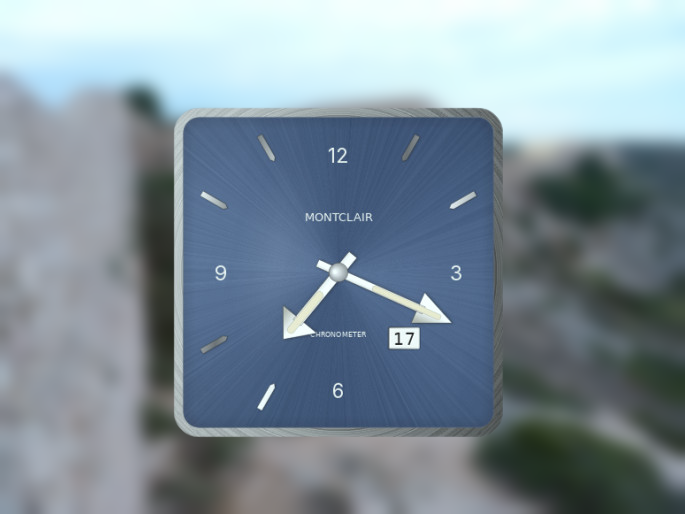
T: 7:19
